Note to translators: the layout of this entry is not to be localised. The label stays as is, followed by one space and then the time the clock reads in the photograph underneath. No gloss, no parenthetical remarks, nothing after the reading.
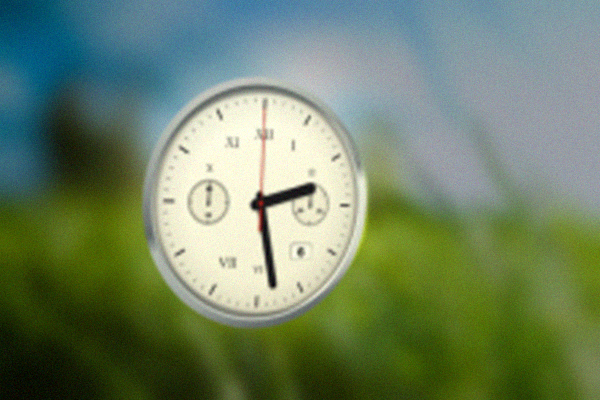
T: 2:28
